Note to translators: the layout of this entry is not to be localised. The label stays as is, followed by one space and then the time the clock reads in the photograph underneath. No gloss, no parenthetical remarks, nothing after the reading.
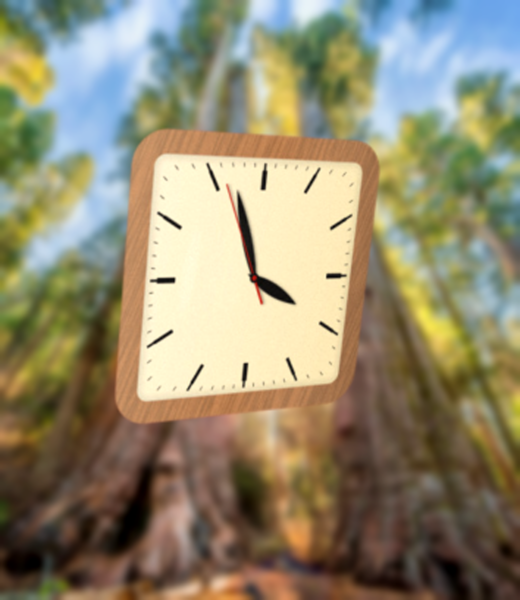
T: 3:56:56
